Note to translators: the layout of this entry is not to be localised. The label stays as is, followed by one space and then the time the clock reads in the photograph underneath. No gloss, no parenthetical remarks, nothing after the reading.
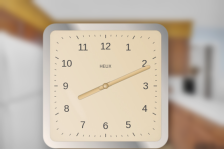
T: 8:11
